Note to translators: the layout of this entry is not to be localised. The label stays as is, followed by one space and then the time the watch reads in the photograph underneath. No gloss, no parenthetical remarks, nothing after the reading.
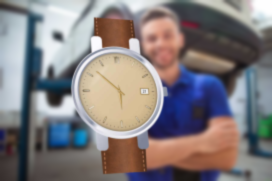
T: 5:52
